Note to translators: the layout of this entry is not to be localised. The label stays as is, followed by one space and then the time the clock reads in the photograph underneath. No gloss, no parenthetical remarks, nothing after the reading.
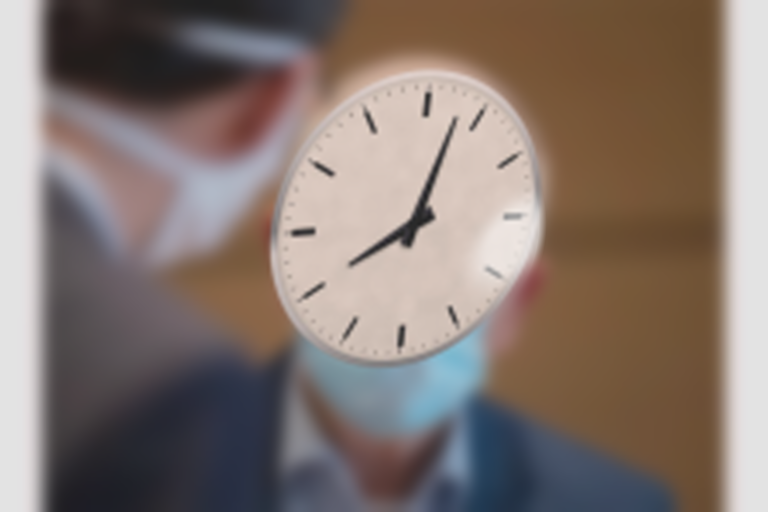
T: 8:03
